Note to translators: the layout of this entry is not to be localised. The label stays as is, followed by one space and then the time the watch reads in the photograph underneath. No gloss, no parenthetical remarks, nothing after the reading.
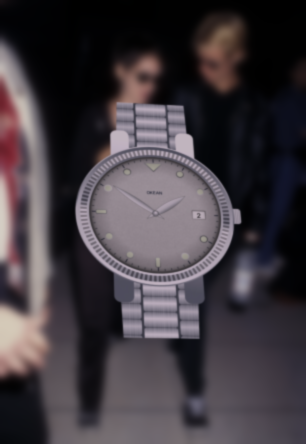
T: 1:51
